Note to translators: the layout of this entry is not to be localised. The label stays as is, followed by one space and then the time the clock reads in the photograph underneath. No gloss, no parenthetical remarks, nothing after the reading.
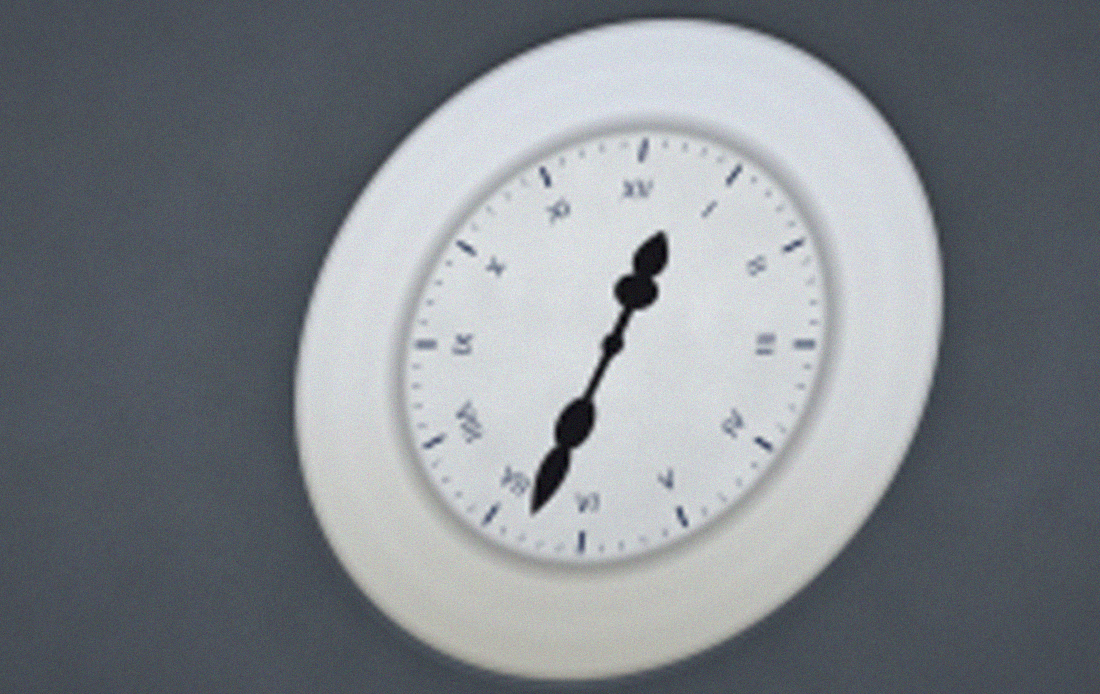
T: 12:33
